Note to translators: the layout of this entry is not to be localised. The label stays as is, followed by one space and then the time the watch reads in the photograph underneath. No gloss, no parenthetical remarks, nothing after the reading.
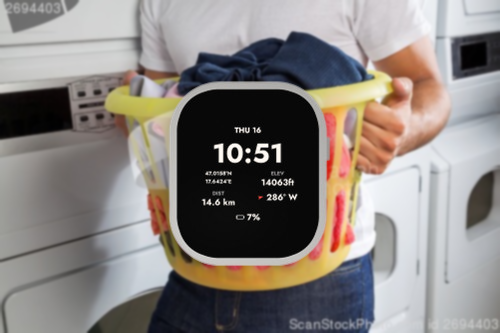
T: 10:51
